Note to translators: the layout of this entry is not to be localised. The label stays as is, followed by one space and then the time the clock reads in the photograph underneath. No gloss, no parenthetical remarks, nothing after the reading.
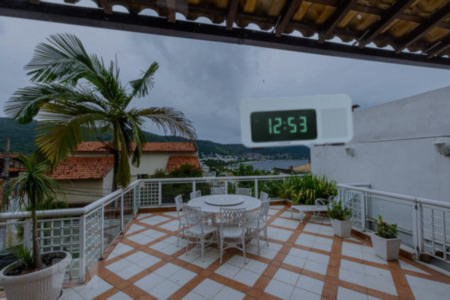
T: 12:53
